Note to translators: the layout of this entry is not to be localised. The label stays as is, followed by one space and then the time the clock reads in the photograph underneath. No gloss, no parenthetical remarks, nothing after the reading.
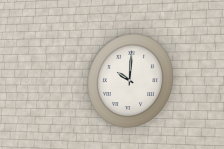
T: 10:00
